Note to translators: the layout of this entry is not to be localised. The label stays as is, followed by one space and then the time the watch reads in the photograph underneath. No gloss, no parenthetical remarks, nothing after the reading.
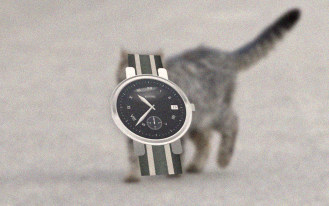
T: 10:37
